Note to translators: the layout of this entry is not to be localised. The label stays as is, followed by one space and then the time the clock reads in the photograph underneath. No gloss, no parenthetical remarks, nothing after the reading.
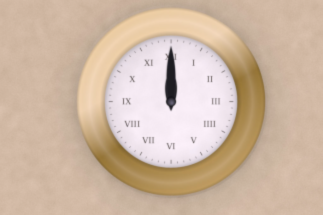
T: 12:00
